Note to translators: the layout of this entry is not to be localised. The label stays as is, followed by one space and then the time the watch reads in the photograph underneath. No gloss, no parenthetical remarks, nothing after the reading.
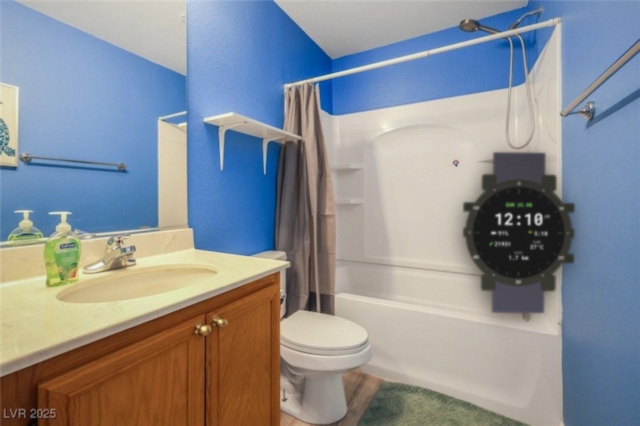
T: 12:10
